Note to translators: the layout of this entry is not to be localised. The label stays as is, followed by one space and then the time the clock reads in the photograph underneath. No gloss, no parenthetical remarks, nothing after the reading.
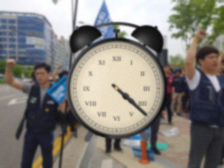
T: 4:22
